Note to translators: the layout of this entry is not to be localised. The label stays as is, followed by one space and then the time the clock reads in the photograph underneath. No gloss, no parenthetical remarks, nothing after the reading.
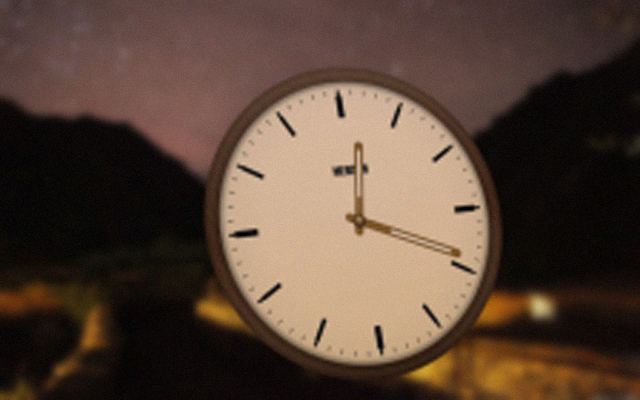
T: 12:19
